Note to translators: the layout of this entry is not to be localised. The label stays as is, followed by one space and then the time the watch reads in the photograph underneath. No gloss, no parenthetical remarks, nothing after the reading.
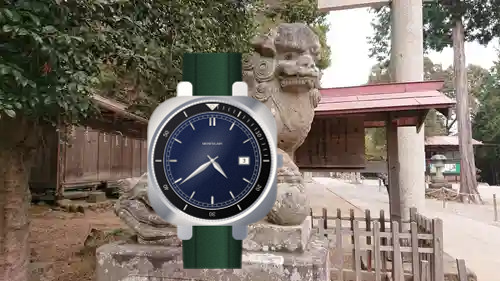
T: 4:39
